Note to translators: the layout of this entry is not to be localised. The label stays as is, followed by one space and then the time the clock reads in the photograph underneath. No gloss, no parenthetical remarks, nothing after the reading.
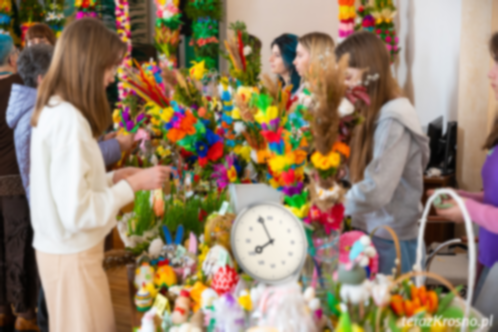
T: 7:56
